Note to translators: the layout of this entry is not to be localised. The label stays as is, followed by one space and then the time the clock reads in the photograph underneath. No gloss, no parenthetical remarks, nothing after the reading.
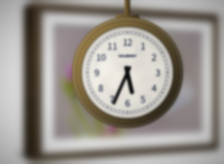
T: 5:34
